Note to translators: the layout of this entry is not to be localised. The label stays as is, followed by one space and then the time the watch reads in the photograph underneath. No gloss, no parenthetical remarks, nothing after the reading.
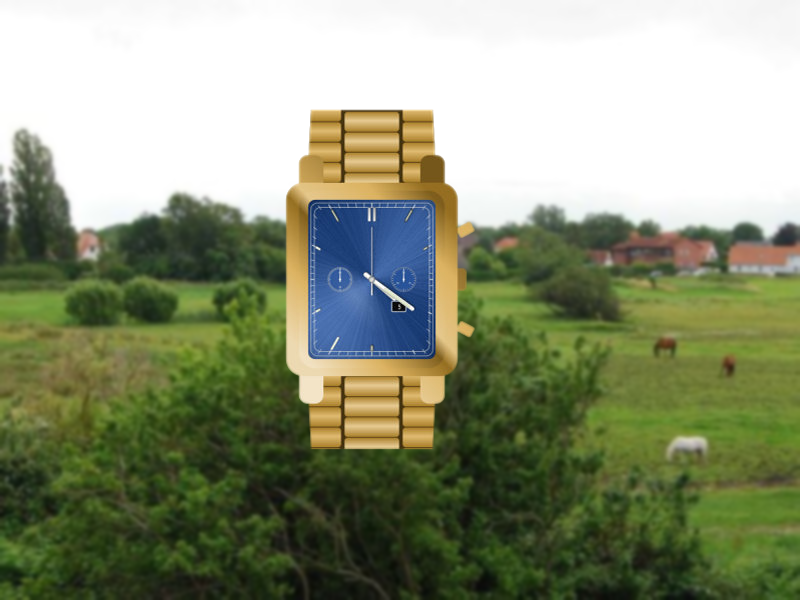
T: 4:21
